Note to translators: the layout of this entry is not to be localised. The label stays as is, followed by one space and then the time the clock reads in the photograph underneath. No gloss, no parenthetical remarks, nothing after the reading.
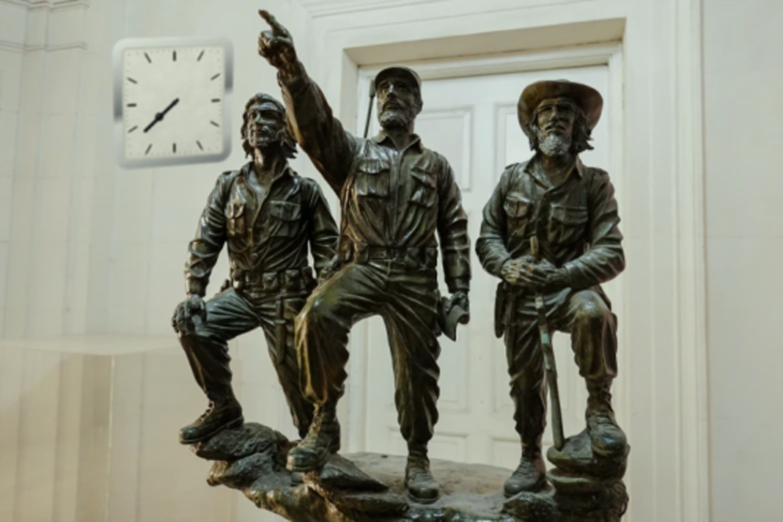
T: 7:38
